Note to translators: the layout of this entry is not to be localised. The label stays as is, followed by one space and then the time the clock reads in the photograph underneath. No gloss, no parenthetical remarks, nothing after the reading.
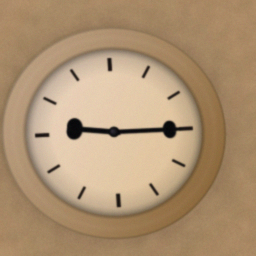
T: 9:15
